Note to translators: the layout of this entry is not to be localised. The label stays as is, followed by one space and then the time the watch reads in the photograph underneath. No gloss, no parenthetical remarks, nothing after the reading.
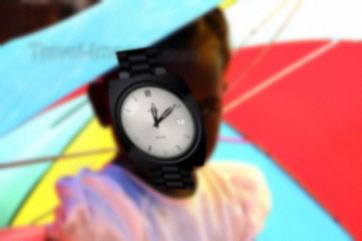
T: 12:09
